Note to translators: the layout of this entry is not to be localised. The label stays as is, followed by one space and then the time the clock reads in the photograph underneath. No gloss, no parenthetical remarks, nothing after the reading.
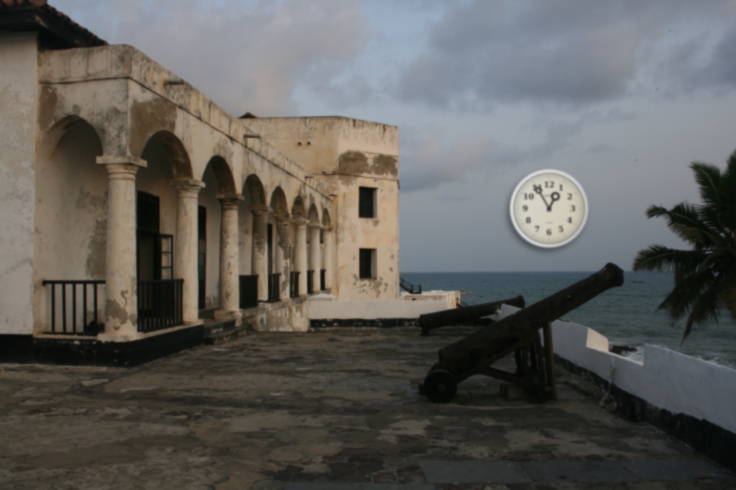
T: 12:55
